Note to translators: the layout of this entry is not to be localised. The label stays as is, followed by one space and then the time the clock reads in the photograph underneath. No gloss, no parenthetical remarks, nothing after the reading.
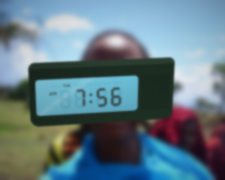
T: 7:56
